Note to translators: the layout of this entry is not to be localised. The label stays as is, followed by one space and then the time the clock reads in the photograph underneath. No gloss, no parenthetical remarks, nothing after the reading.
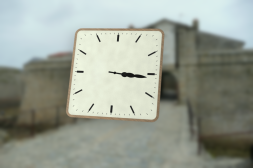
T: 3:16
